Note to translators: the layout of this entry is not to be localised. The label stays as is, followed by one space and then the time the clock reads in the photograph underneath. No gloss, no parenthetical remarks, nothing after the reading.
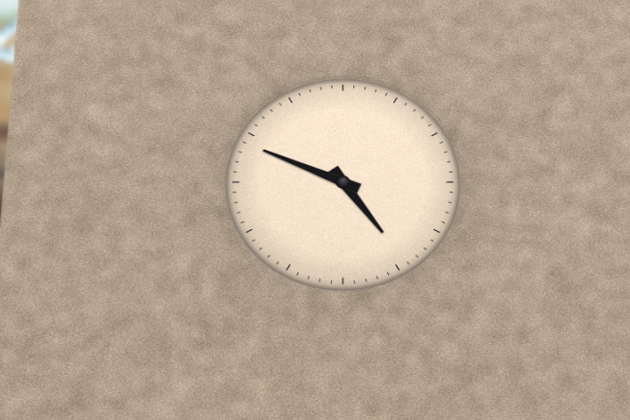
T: 4:49
